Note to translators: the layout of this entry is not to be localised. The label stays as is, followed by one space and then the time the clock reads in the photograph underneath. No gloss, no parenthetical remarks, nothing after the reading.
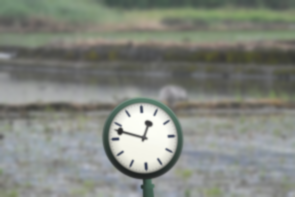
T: 12:48
